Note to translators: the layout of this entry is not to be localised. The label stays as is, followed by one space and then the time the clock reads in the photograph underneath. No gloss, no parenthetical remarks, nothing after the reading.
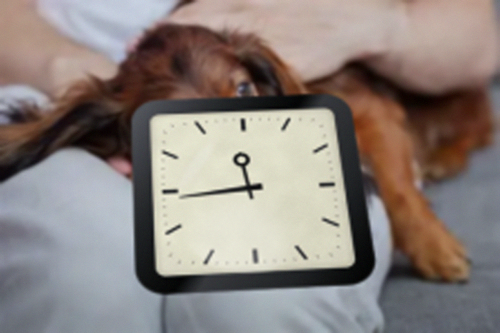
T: 11:44
